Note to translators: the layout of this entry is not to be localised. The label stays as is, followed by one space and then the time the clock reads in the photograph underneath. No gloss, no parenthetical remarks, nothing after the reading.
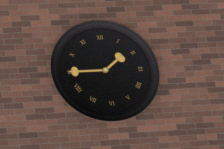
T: 1:45
